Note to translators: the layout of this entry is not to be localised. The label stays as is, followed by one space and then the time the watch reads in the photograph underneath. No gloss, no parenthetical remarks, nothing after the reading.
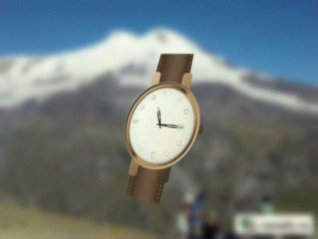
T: 11:15
